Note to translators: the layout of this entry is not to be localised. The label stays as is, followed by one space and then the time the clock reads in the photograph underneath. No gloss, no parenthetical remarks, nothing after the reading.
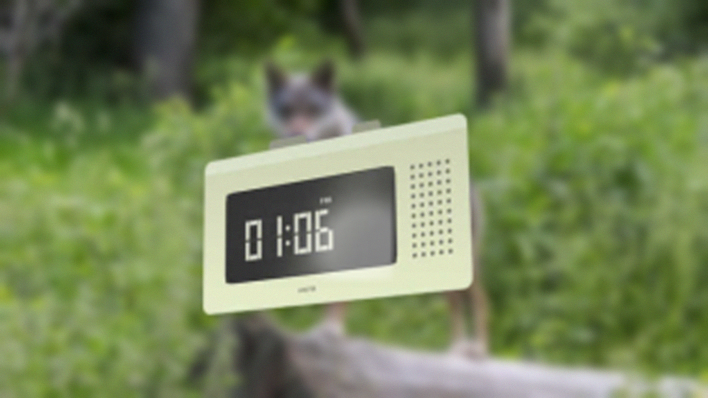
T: 1:06
